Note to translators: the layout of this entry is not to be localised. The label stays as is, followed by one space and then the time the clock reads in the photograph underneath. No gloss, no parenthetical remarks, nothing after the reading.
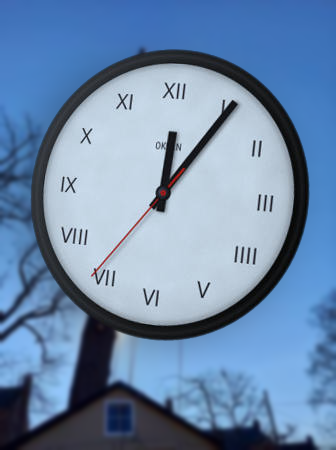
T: 12:05:36
